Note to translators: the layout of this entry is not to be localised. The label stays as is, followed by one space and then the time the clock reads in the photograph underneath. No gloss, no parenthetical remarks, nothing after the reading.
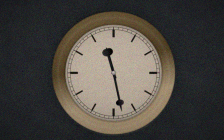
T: 11:28
